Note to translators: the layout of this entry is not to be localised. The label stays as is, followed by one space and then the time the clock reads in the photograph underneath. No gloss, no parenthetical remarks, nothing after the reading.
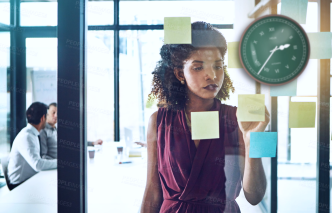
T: 2:37
